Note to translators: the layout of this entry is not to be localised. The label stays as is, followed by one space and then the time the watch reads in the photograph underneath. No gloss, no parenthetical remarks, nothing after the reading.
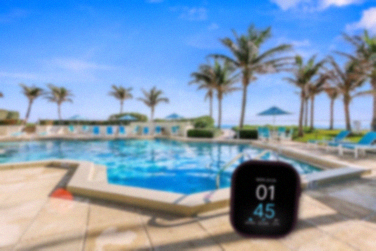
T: 1:45
